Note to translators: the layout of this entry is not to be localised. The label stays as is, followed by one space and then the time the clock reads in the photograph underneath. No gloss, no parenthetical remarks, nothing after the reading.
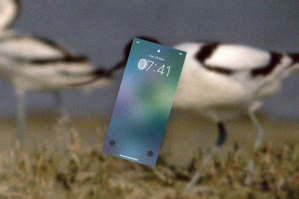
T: 7:41
